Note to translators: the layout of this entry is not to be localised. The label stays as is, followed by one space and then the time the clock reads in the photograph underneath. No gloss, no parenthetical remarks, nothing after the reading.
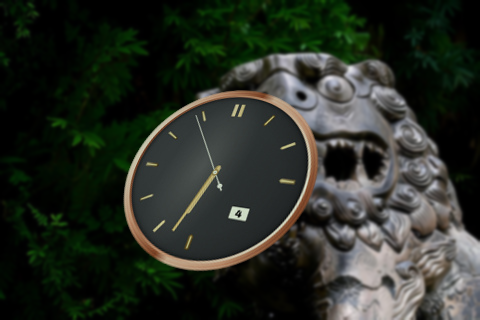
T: 6:32:54
